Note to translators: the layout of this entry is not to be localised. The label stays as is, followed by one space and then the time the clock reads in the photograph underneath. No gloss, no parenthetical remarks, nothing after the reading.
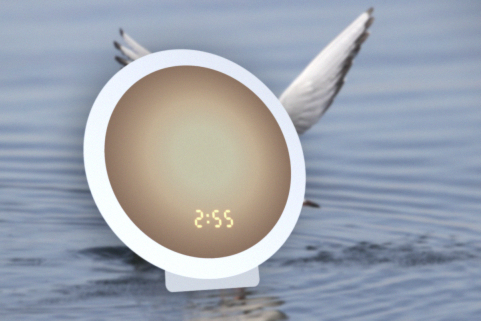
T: 2:55
